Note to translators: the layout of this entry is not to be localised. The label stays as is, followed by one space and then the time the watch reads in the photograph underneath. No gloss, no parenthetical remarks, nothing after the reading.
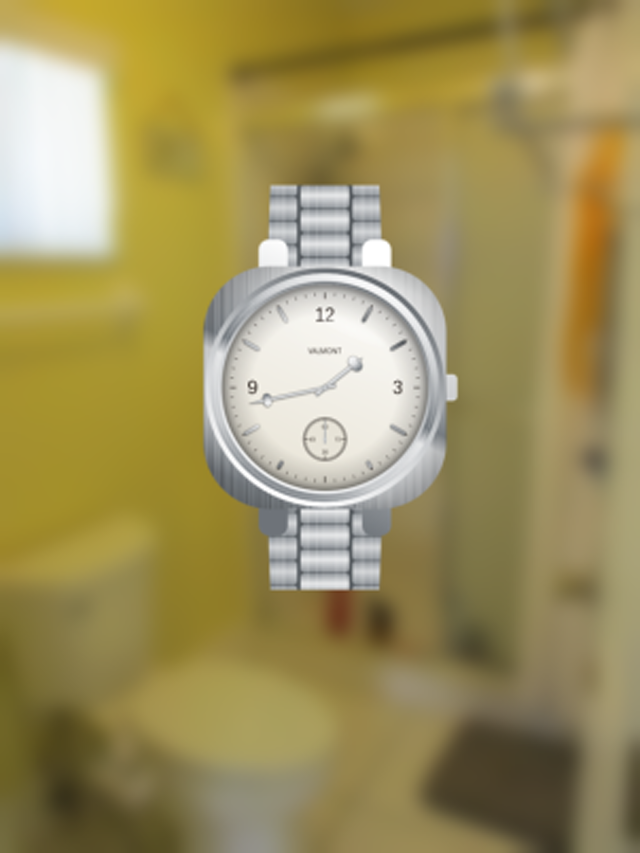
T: 1:43
